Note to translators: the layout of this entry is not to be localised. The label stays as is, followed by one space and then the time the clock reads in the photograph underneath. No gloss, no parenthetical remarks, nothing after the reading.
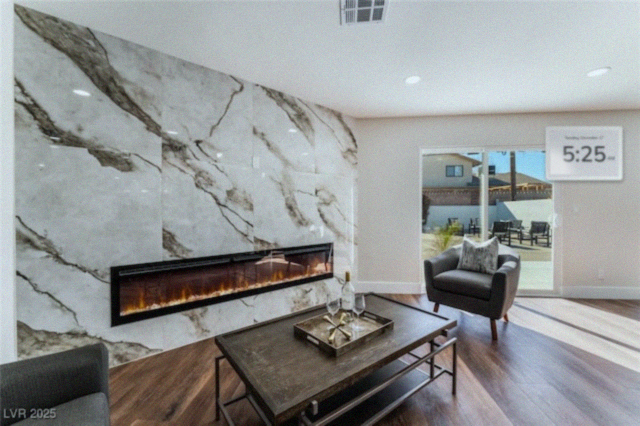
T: 5:25
